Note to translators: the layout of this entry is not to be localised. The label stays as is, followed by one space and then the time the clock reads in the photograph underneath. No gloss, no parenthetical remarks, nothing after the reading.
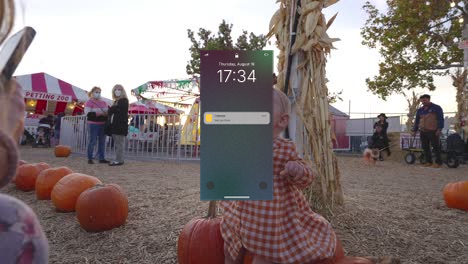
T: 17:34
